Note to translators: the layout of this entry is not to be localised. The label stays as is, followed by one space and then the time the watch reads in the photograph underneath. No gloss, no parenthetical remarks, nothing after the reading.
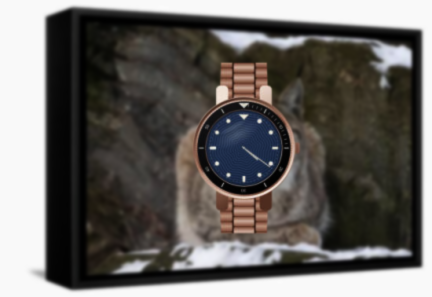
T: 4:21
